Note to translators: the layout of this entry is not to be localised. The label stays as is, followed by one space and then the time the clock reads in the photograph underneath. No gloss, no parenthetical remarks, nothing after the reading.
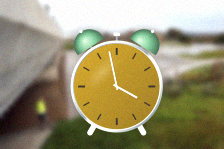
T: 3:58
